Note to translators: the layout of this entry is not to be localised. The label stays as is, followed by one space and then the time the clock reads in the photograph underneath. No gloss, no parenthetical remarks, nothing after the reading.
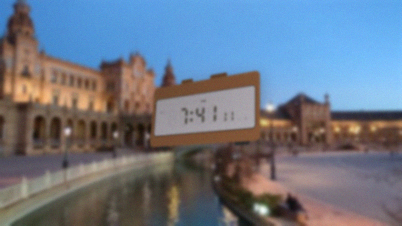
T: 7:41
